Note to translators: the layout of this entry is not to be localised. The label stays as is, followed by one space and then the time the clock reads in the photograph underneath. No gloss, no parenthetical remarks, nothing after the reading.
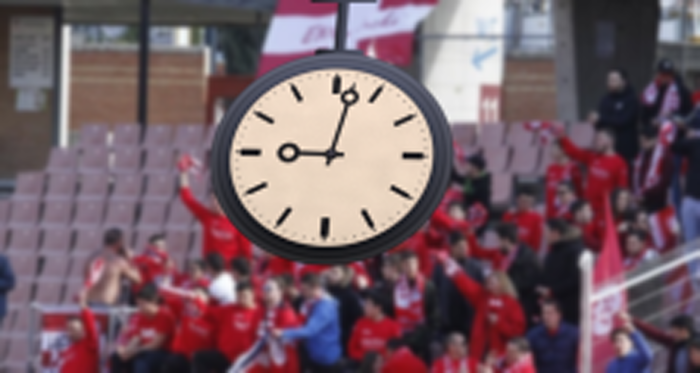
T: 9:02
